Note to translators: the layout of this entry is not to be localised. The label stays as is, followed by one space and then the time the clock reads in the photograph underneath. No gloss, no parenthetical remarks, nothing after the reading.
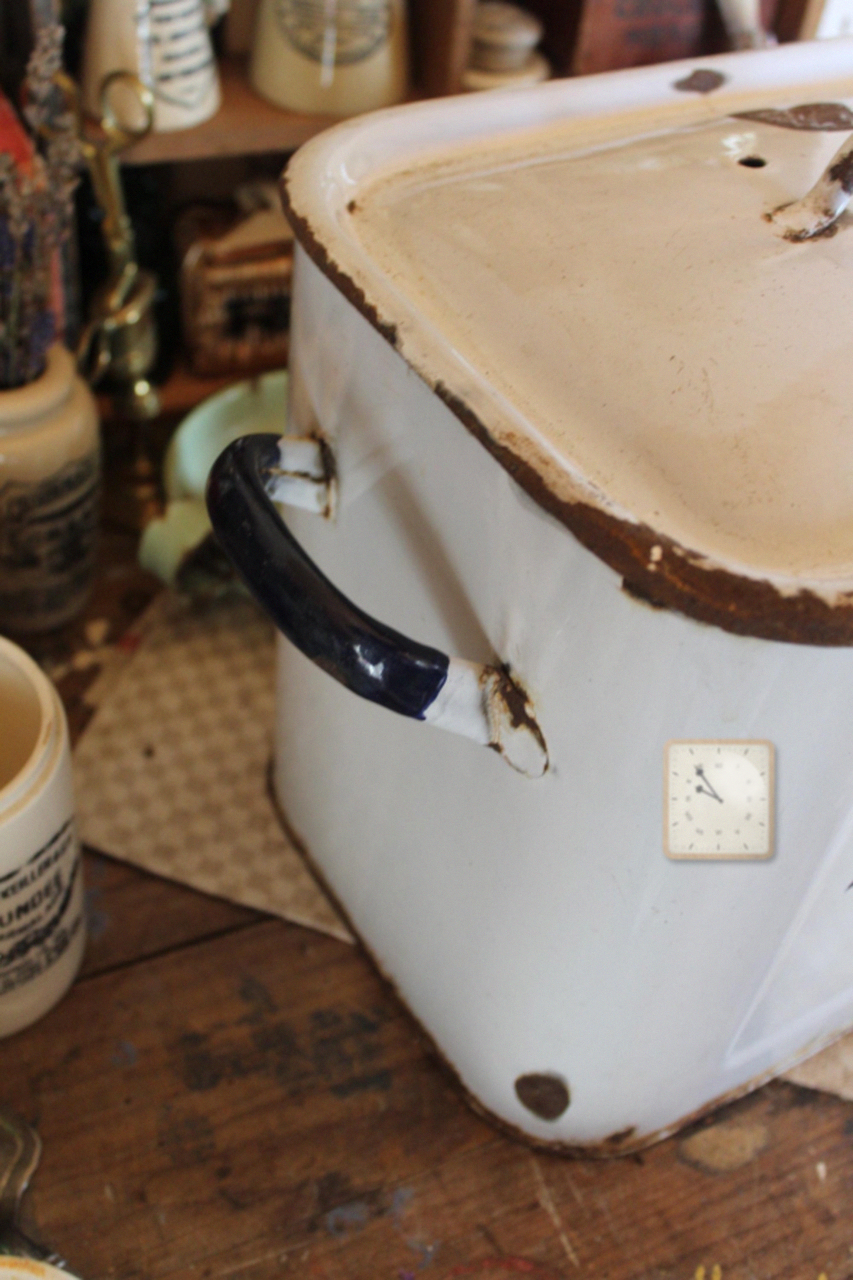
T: 9:54
